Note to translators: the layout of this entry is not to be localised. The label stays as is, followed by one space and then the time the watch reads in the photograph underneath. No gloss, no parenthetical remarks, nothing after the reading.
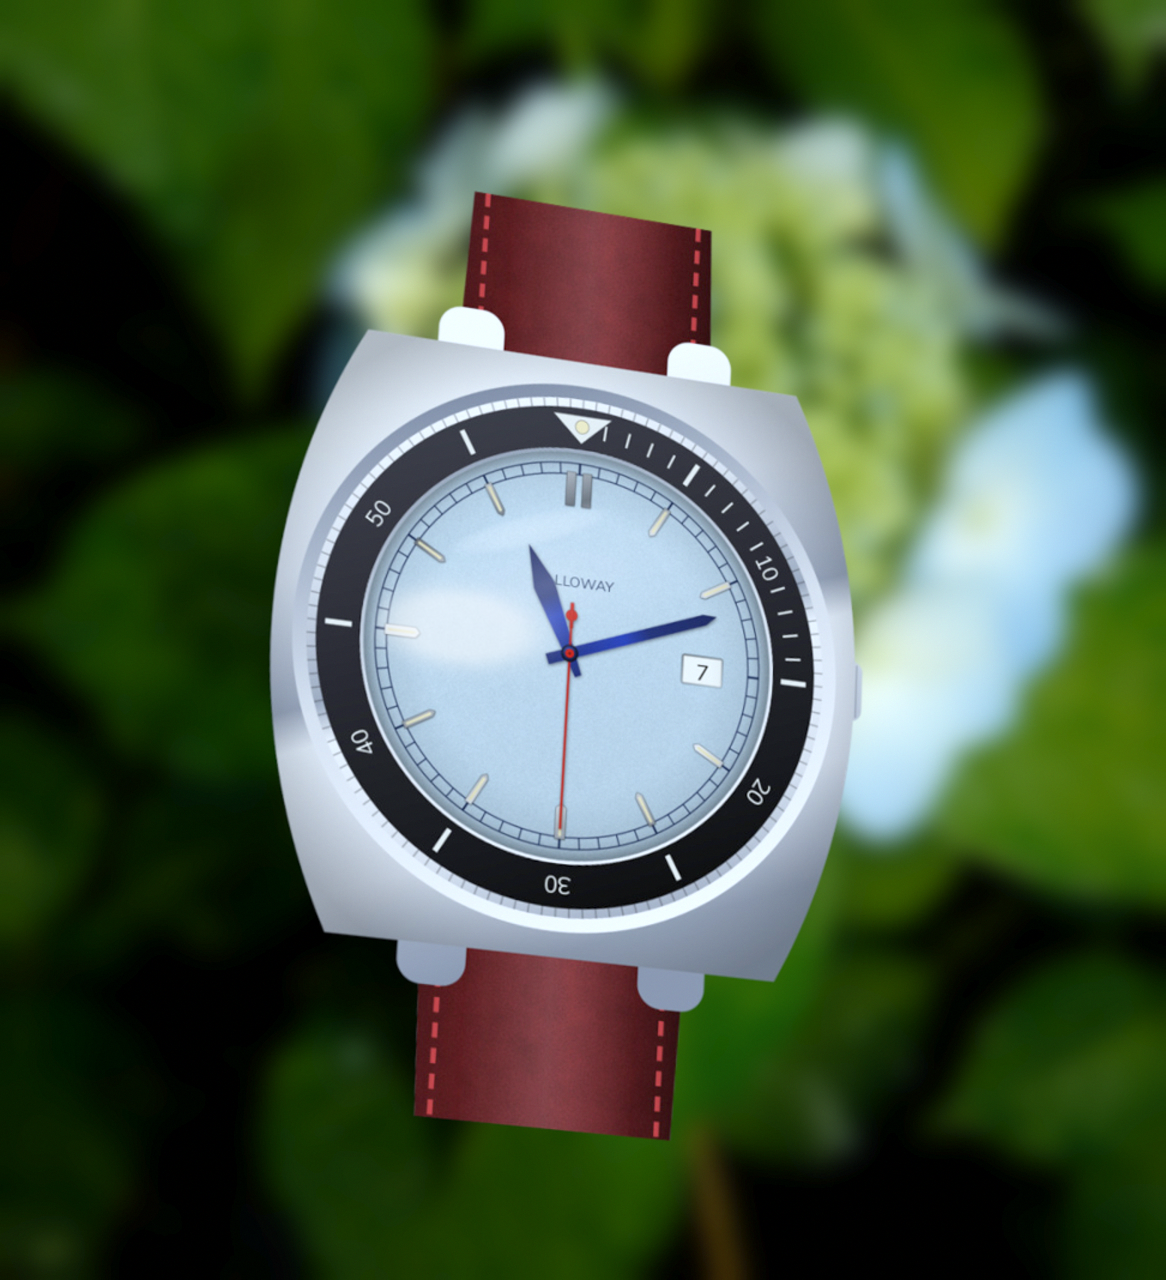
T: 11:11:30
